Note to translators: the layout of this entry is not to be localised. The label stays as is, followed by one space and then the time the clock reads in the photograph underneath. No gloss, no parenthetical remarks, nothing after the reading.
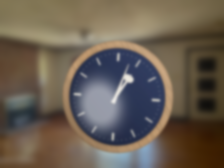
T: 1:03
